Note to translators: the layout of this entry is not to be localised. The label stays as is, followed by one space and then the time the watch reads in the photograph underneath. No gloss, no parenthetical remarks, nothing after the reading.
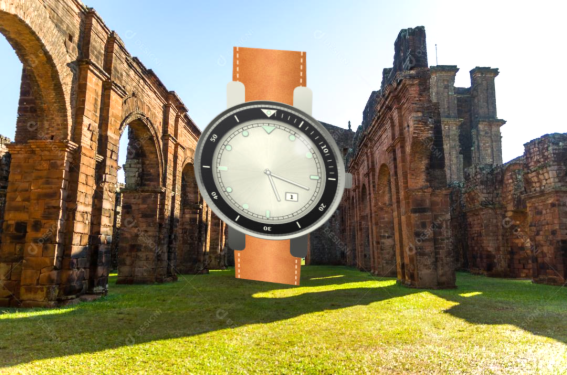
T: 5:18
